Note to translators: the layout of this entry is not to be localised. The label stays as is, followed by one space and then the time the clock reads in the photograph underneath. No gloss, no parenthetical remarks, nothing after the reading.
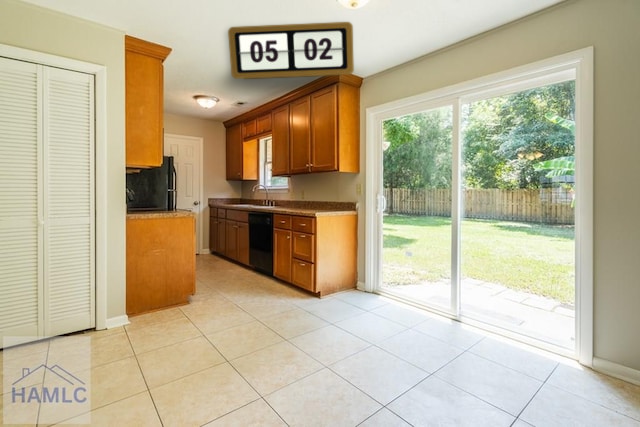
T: 5:02
